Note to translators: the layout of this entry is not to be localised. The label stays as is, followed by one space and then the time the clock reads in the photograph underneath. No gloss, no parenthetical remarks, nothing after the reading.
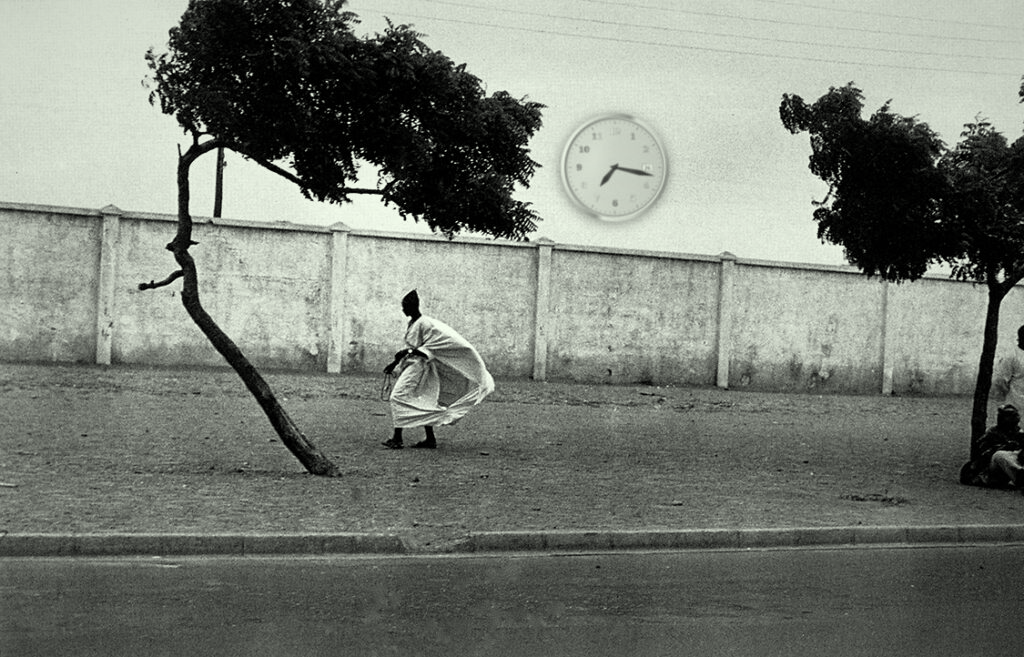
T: 7:17
